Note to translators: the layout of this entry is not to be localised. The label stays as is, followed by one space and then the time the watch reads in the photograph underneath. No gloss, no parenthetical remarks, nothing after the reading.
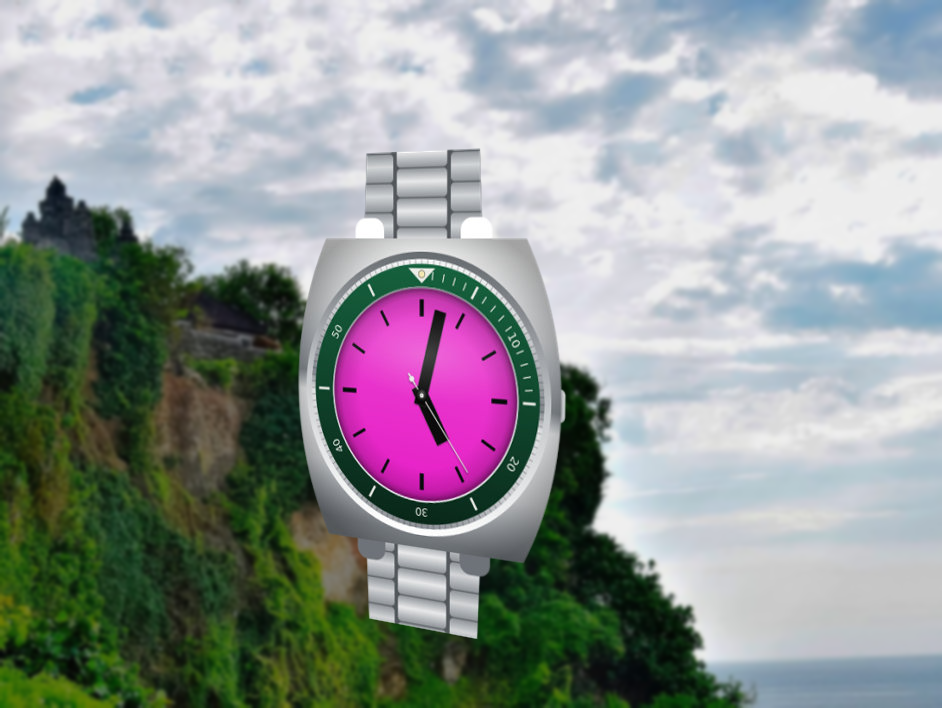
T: 5:02:24
